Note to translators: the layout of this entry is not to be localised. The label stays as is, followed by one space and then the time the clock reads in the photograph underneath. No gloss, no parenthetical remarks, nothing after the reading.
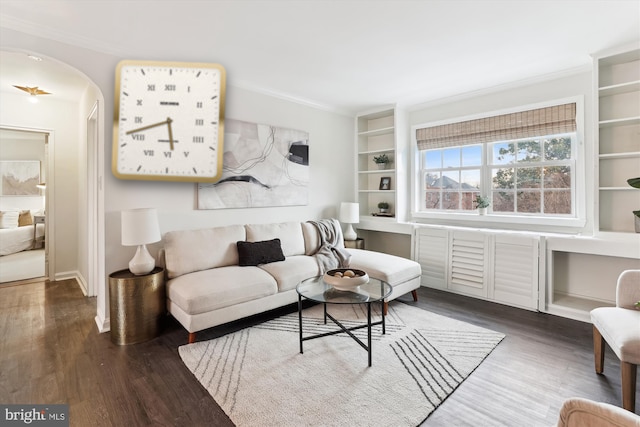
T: 5:42
